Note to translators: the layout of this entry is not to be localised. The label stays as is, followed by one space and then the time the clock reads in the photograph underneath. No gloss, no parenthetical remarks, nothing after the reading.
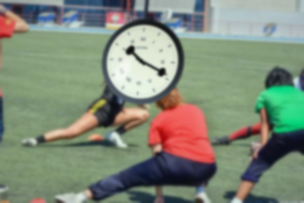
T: 10:19
